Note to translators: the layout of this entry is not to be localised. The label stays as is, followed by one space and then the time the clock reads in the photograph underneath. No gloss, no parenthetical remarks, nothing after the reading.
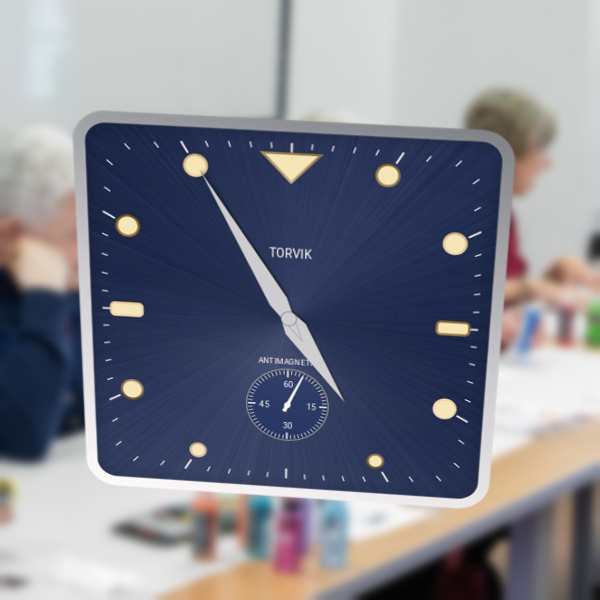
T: 4:55:04
